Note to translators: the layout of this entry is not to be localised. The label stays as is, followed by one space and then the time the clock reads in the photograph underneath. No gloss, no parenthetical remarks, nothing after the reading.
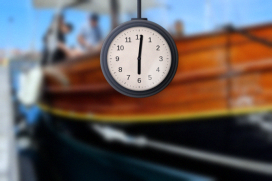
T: 6:01
